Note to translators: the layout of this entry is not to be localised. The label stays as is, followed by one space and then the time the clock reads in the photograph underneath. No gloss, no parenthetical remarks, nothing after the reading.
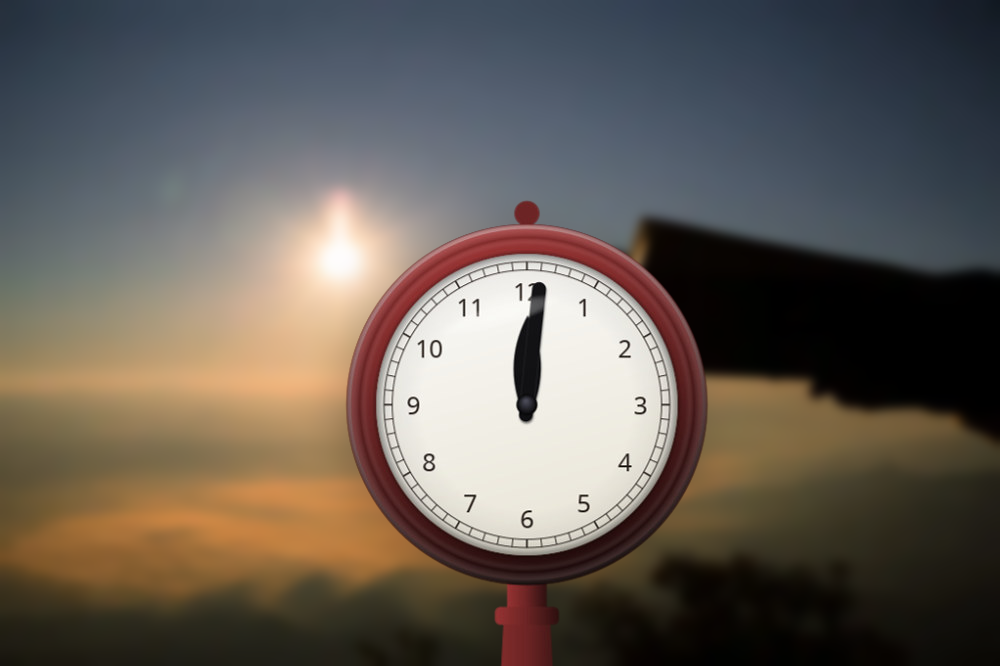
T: 12:01
